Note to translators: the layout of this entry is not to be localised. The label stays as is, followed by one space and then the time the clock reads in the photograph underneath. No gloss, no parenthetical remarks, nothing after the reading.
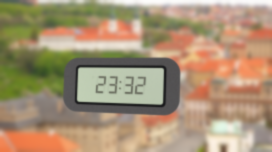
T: 23:32
